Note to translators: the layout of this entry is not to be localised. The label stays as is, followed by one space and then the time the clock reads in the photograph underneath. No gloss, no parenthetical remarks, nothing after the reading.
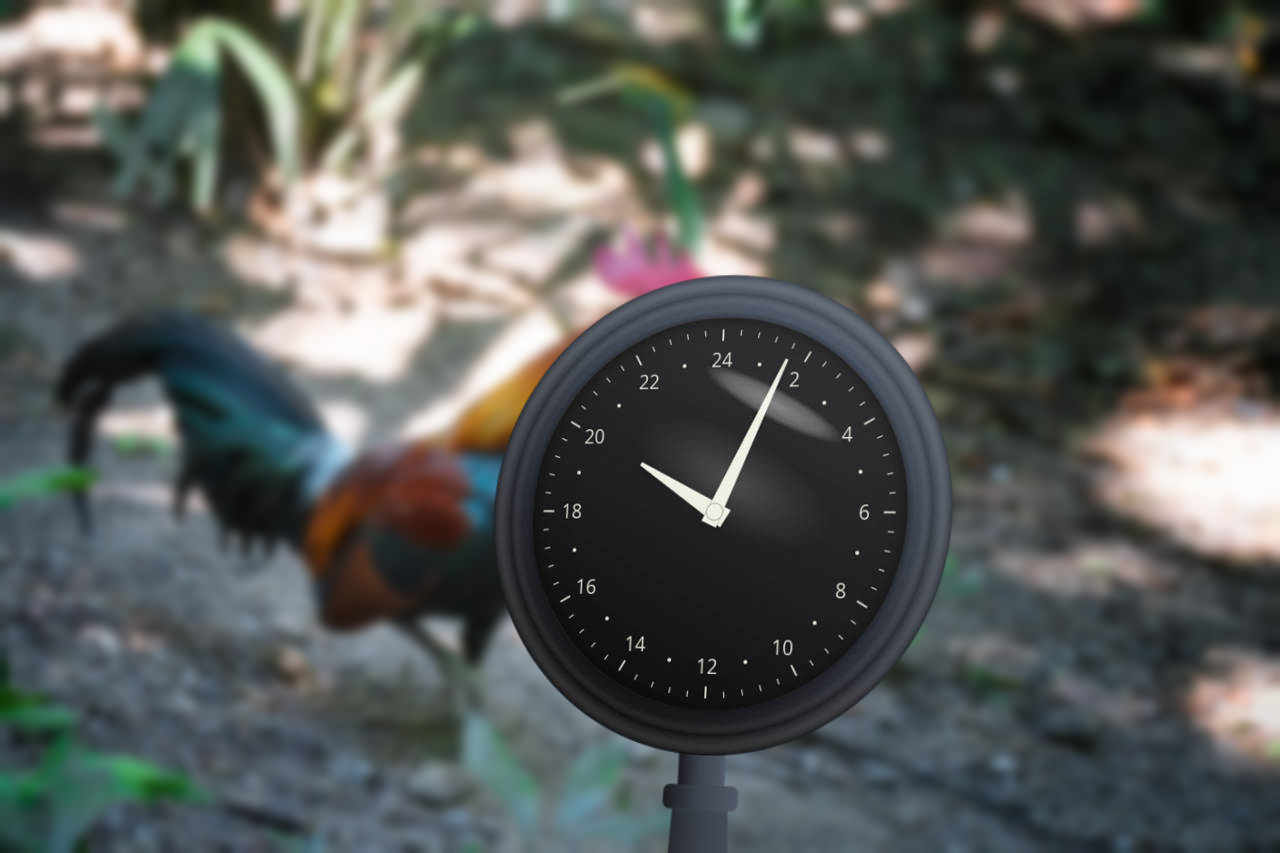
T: 20:04
